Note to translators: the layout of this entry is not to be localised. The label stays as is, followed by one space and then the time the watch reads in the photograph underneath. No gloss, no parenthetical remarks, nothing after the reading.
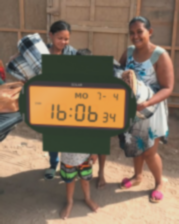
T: 16:06:34
